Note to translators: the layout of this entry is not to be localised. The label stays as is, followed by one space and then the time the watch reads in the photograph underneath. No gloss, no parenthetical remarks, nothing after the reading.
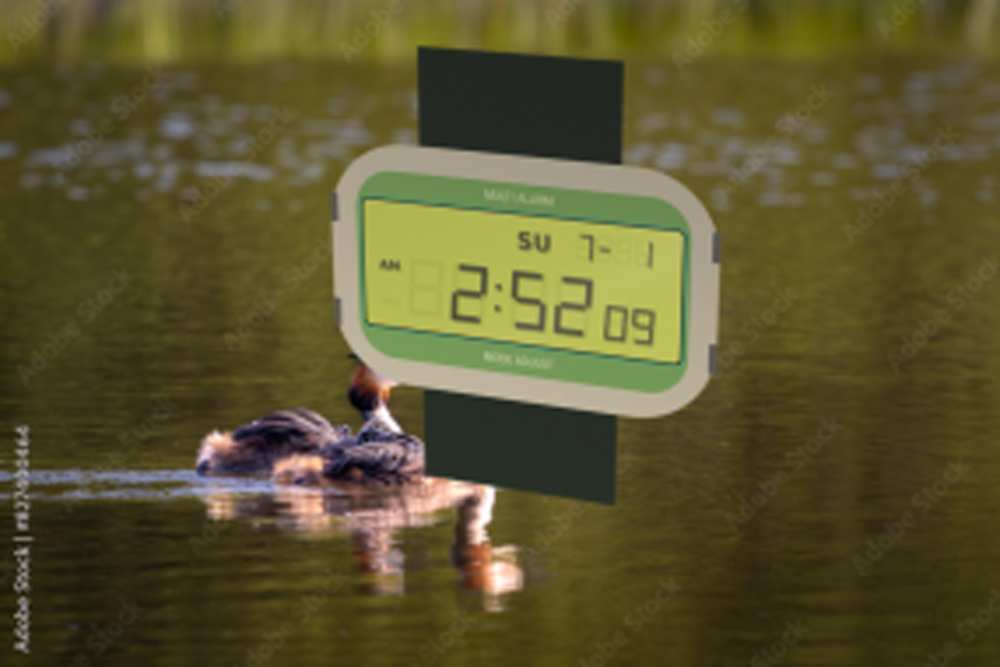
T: 2:52:09
